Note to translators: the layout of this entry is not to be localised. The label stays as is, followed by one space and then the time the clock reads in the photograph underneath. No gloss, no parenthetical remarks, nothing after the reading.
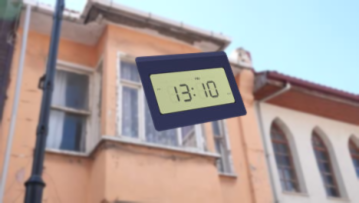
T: 13:10
